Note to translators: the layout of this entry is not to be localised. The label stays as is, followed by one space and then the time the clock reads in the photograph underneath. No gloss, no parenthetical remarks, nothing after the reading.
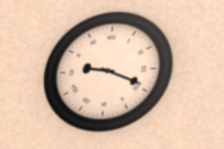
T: 9:19
